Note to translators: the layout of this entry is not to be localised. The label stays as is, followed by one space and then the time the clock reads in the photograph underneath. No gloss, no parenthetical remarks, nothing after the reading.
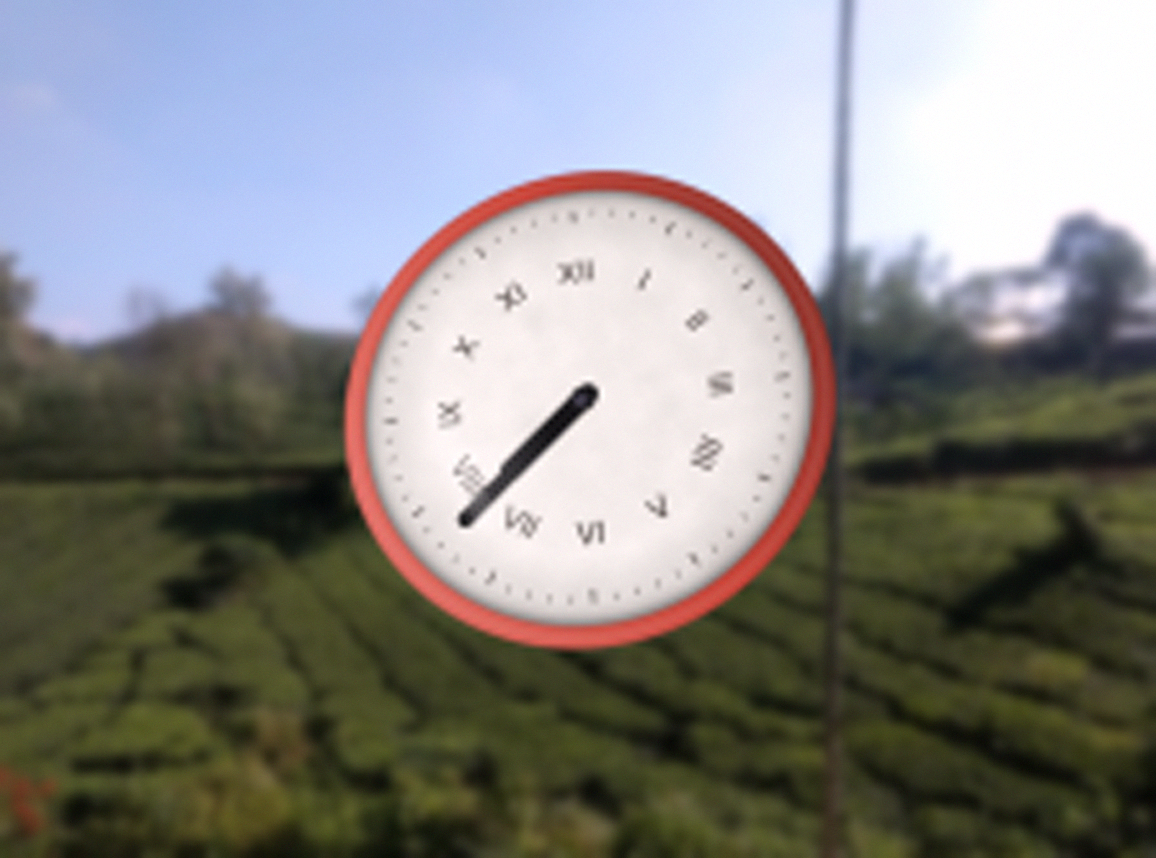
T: 7:38
